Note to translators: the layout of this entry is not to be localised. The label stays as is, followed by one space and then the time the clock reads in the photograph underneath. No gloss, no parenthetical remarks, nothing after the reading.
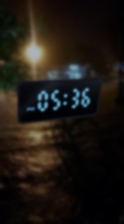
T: 5:36
